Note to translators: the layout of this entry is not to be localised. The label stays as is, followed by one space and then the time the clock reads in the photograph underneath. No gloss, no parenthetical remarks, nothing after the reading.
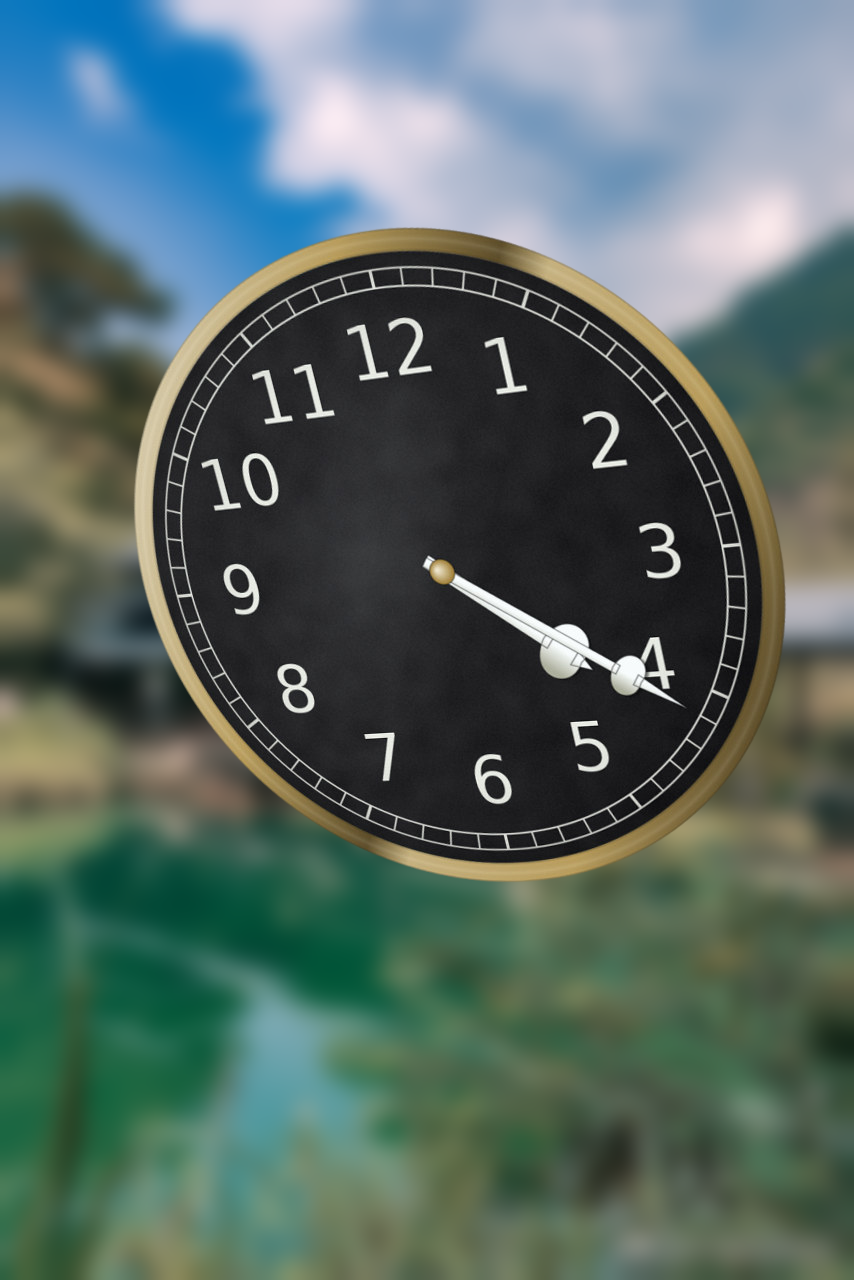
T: 4:21
